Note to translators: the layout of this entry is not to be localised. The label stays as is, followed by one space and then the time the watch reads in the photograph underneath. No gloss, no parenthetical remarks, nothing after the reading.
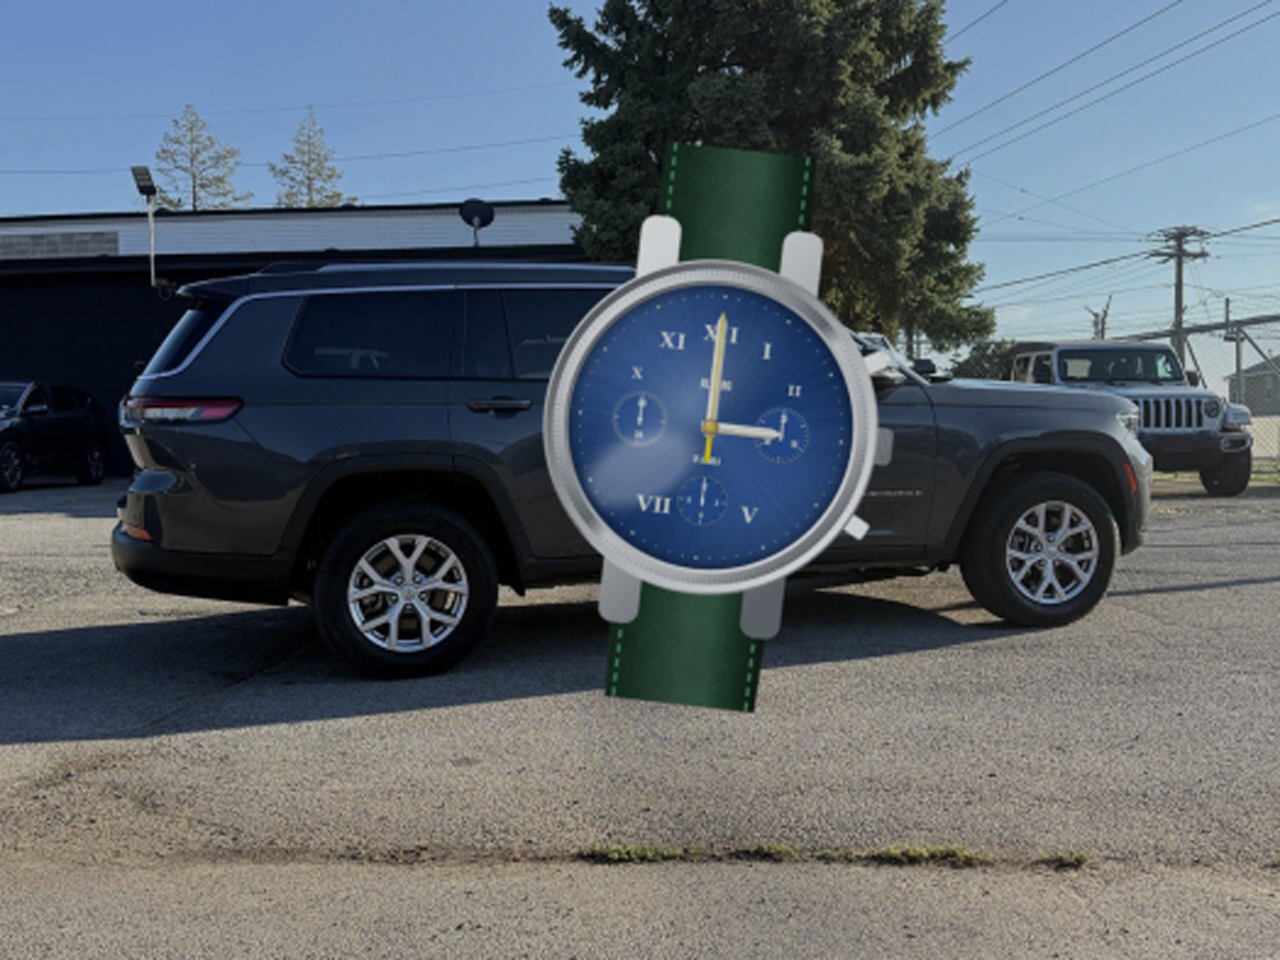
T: 3:00
